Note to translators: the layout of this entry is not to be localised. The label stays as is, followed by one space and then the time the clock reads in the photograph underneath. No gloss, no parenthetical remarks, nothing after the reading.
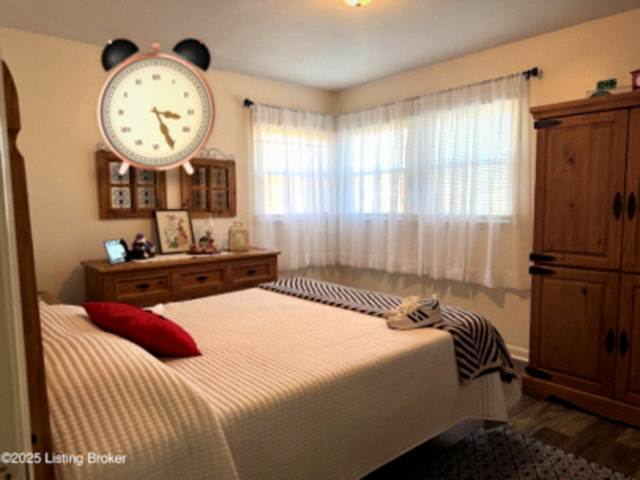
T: 3:26
